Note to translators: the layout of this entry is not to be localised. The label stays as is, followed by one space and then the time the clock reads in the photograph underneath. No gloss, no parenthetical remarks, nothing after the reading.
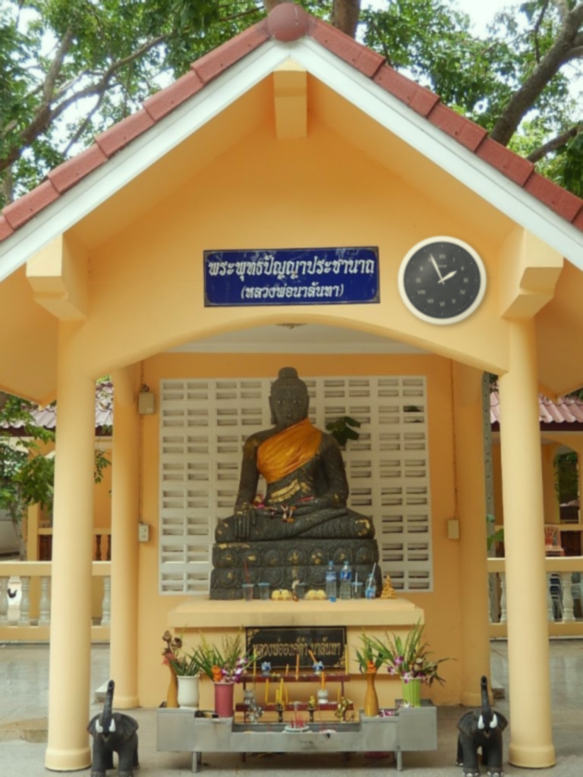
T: 1:56
